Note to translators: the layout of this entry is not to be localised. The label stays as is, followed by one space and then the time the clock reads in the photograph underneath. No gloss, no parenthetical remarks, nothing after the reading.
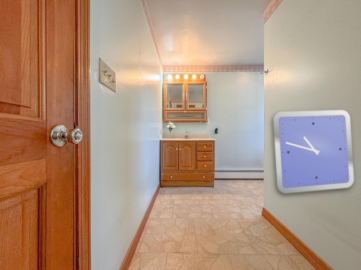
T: 10:48
